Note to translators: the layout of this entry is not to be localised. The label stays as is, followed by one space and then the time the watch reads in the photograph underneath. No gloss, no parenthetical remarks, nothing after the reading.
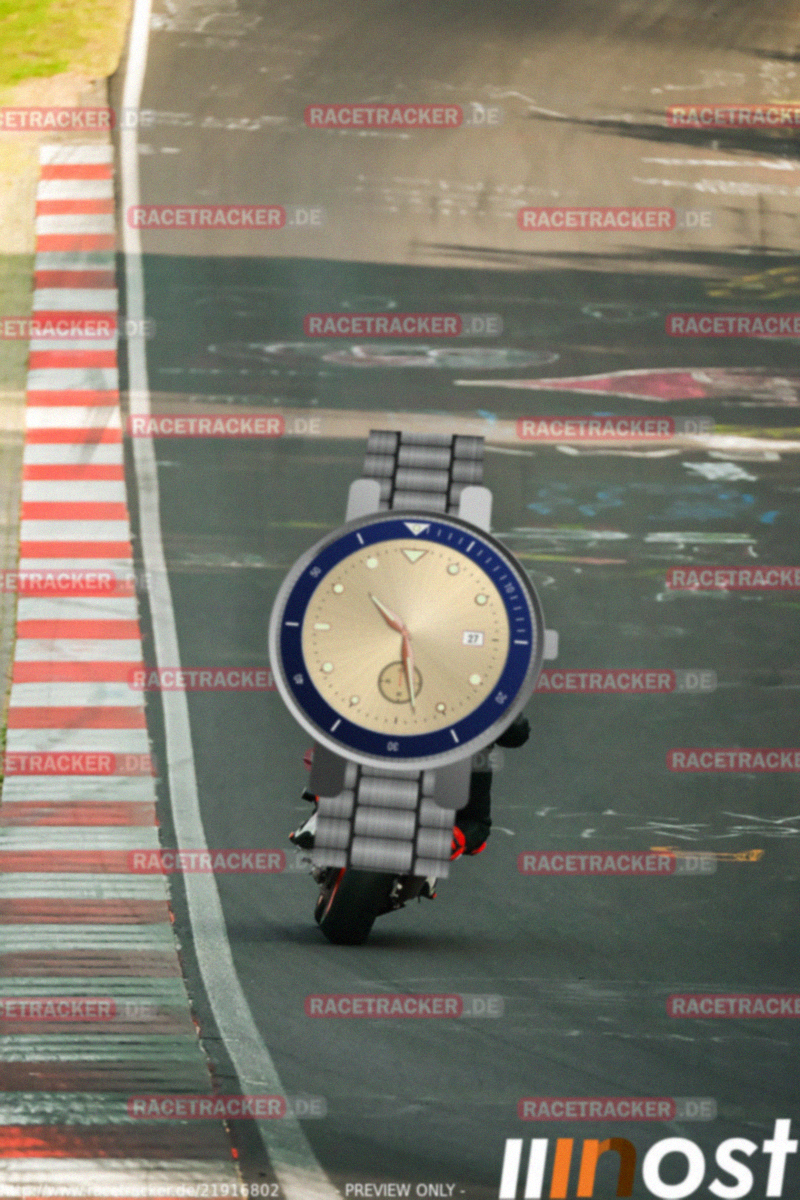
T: 10:28
